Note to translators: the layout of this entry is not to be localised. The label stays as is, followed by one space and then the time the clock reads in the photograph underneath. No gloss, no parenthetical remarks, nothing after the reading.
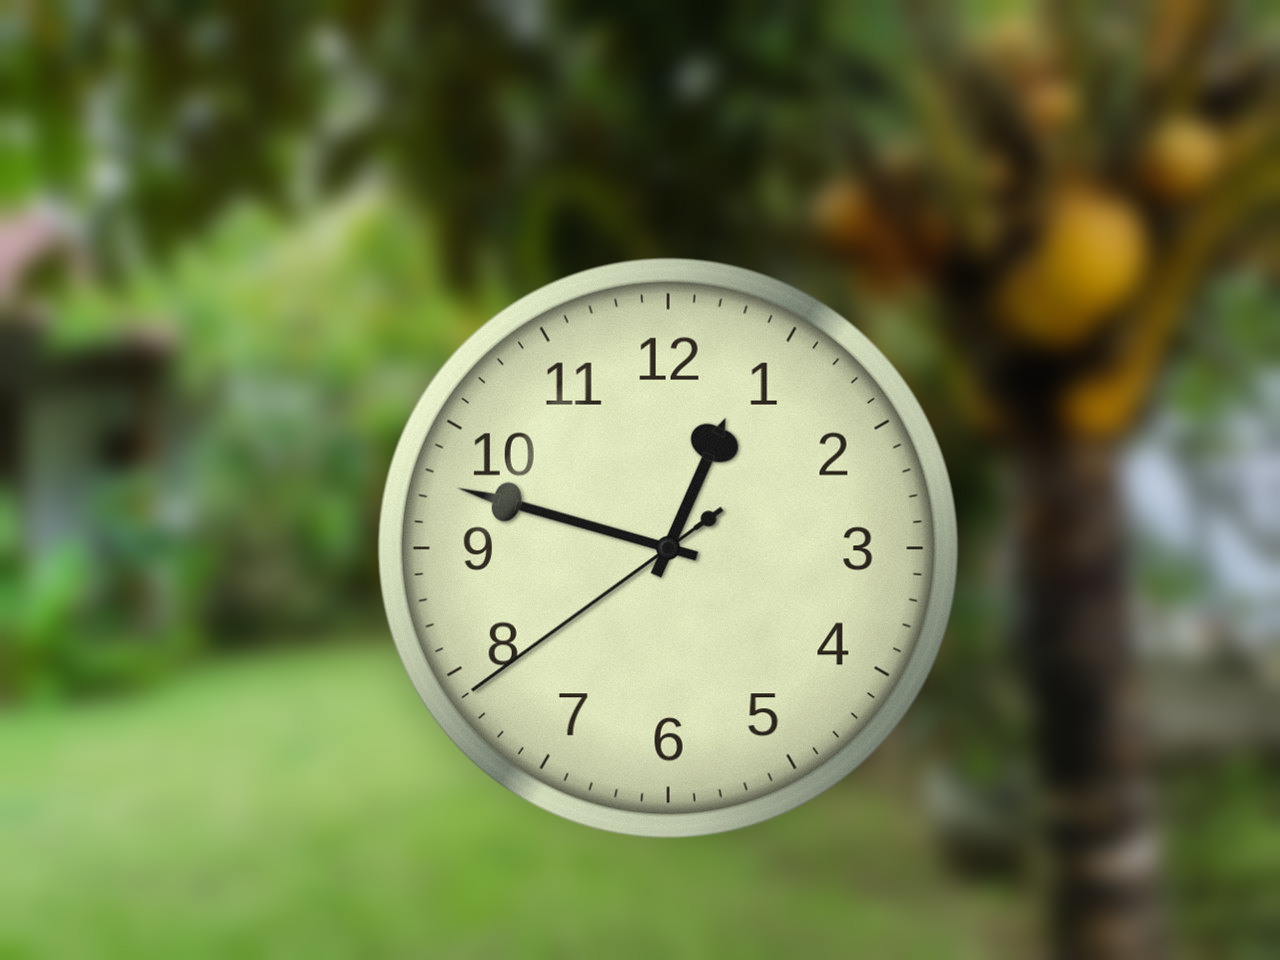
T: 12:47:39
